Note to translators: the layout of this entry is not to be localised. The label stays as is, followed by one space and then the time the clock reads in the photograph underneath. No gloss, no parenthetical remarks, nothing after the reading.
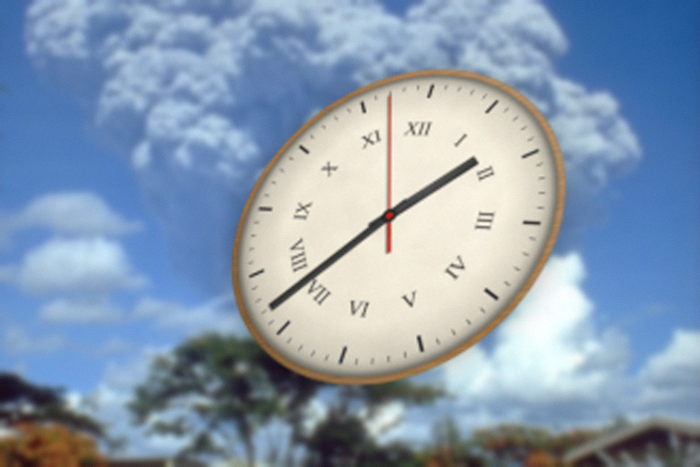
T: 1:36:57
